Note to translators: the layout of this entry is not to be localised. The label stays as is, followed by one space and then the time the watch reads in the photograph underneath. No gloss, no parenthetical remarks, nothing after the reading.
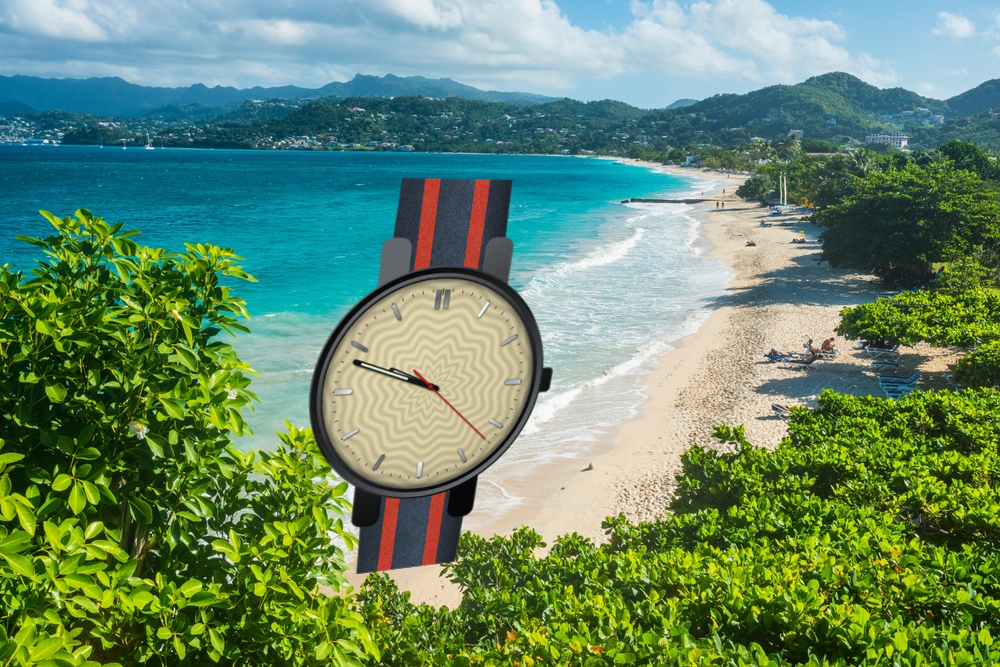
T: 9:48:22
